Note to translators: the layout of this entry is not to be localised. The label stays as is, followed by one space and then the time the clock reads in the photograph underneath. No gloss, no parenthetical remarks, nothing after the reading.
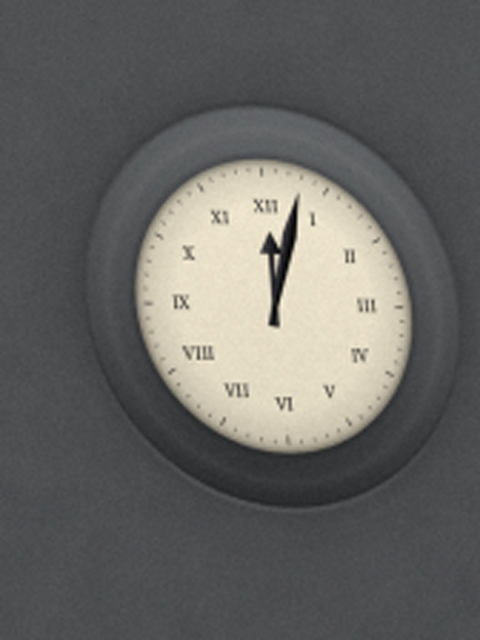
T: 12:03
